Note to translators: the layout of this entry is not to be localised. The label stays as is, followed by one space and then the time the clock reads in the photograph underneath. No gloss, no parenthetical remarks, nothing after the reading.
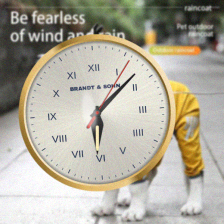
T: 6:08:06
